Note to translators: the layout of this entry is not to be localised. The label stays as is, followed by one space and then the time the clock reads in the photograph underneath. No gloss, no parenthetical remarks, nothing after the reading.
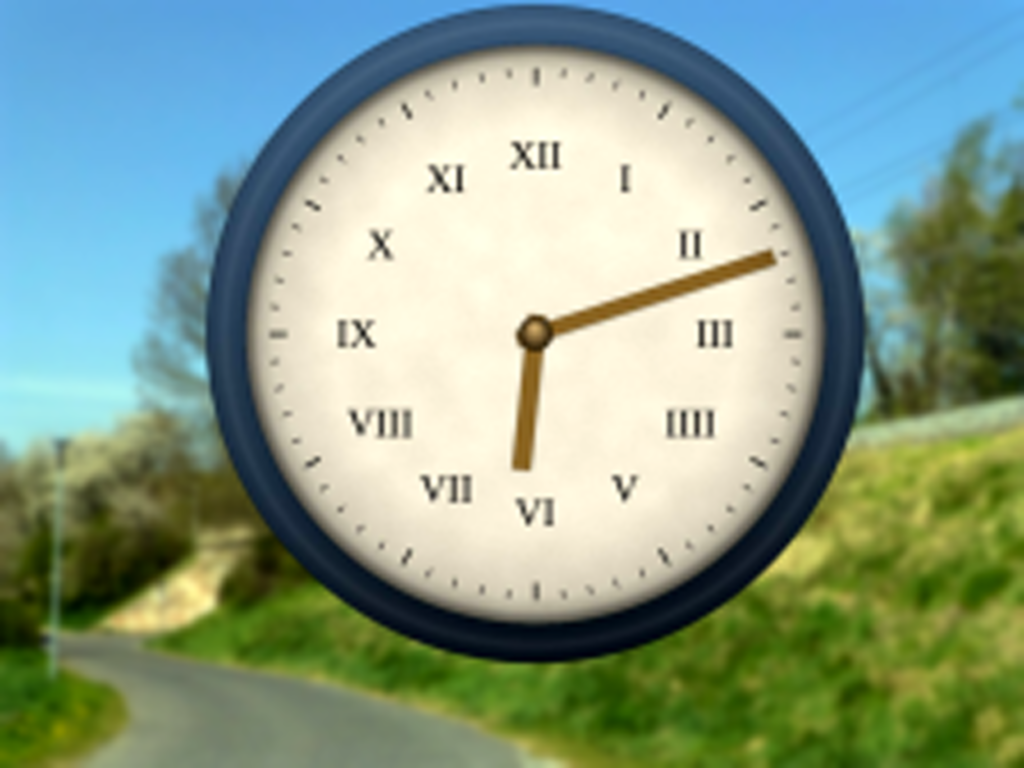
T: 6:12
